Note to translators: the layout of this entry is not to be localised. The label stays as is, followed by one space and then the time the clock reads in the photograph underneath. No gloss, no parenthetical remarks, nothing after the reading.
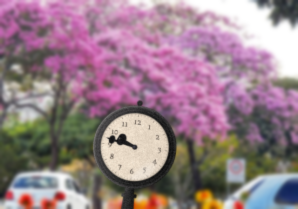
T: 9:47
